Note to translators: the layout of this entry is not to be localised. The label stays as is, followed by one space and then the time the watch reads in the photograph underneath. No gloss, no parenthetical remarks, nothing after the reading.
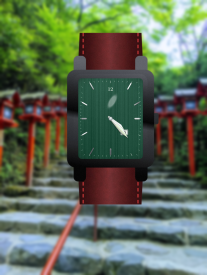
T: 4:23
